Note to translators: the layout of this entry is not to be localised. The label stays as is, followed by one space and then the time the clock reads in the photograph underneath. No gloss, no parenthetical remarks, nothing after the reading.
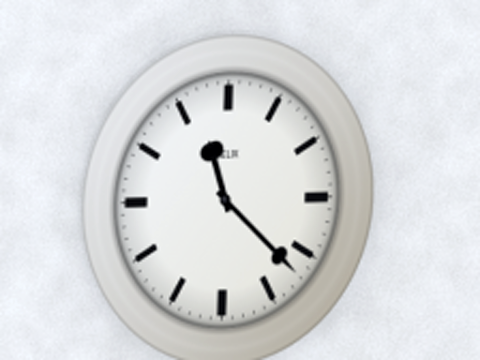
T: 11:22
